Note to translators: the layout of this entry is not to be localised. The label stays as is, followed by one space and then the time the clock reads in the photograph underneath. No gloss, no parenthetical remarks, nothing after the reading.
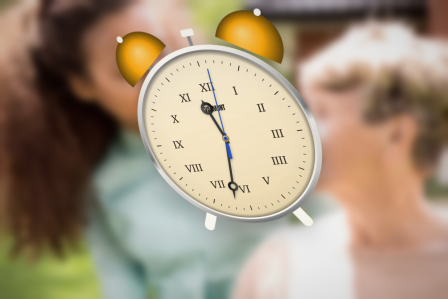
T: 11:32:01
